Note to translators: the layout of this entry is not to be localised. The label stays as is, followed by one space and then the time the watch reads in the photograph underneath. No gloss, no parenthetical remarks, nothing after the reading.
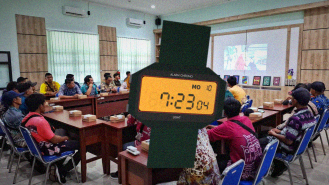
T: 7:23:04
